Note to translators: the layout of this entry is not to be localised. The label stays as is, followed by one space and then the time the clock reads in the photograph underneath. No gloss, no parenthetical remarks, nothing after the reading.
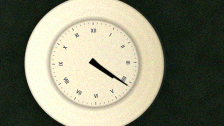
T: 4:21
